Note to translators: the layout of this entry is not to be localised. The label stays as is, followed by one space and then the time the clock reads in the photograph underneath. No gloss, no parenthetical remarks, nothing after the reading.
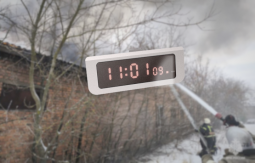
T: 11:01:09
